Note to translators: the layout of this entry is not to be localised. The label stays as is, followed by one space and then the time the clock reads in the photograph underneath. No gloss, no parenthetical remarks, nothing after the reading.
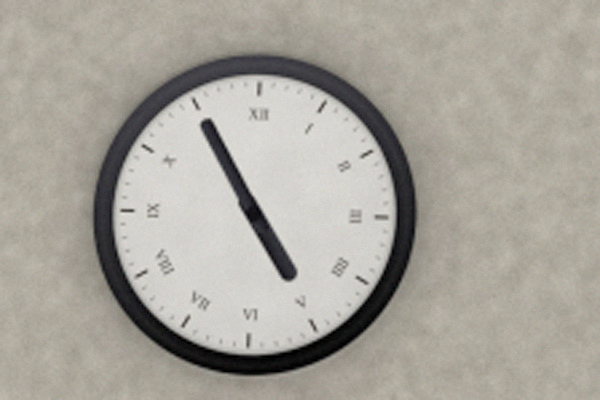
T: 4:55
